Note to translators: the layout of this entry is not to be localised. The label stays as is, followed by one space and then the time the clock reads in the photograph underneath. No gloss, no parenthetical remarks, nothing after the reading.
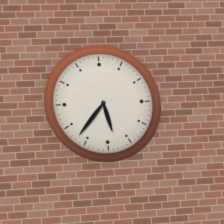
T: 5:37
